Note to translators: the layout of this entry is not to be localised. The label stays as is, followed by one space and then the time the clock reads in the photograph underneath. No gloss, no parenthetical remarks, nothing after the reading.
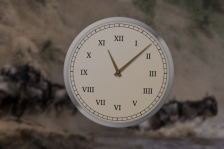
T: 11:08
